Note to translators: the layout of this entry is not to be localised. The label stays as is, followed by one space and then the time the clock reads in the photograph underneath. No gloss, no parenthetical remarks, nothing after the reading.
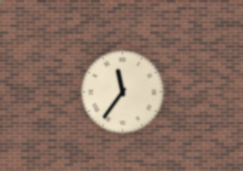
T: 11:36
